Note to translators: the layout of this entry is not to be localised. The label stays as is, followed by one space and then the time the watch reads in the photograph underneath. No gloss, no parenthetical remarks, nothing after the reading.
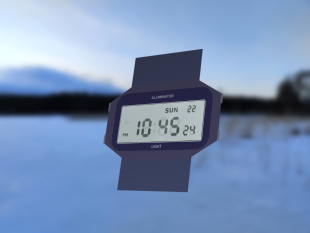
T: 10:45:24
